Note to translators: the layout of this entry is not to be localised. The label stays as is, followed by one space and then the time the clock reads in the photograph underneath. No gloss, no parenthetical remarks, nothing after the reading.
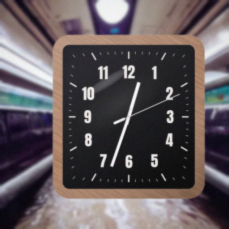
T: 12:33:11
